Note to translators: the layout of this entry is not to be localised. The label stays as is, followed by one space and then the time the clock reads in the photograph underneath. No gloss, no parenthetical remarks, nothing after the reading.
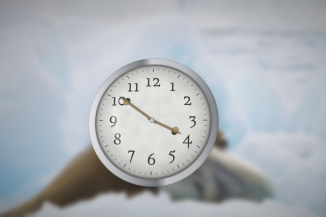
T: 3:51
